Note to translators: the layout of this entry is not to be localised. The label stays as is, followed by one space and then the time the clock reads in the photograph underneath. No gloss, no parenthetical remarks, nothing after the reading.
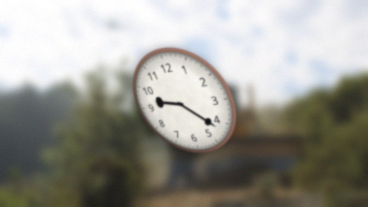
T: 9:22
